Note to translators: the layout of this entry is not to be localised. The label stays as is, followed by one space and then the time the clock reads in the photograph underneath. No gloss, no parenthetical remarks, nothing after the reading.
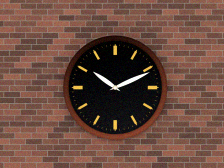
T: 10:11
